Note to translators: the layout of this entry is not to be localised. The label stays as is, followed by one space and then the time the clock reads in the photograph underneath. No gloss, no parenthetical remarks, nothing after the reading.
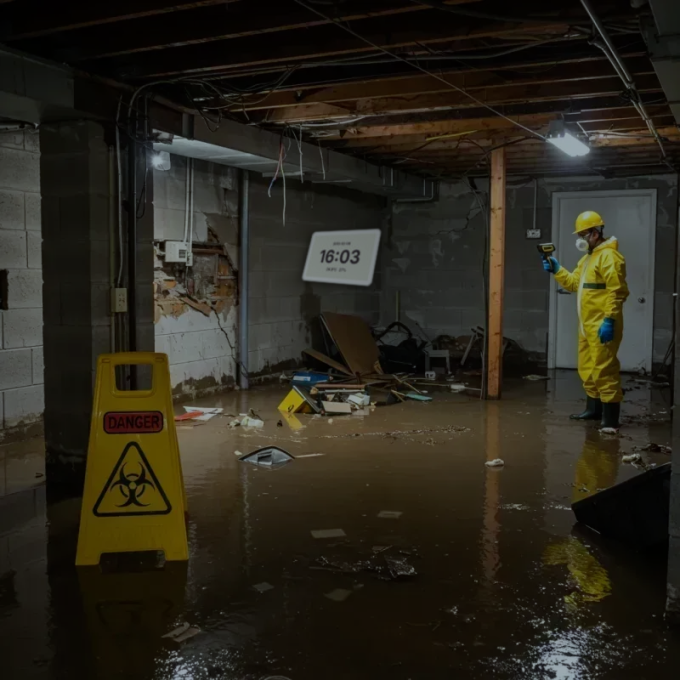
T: 16:03
